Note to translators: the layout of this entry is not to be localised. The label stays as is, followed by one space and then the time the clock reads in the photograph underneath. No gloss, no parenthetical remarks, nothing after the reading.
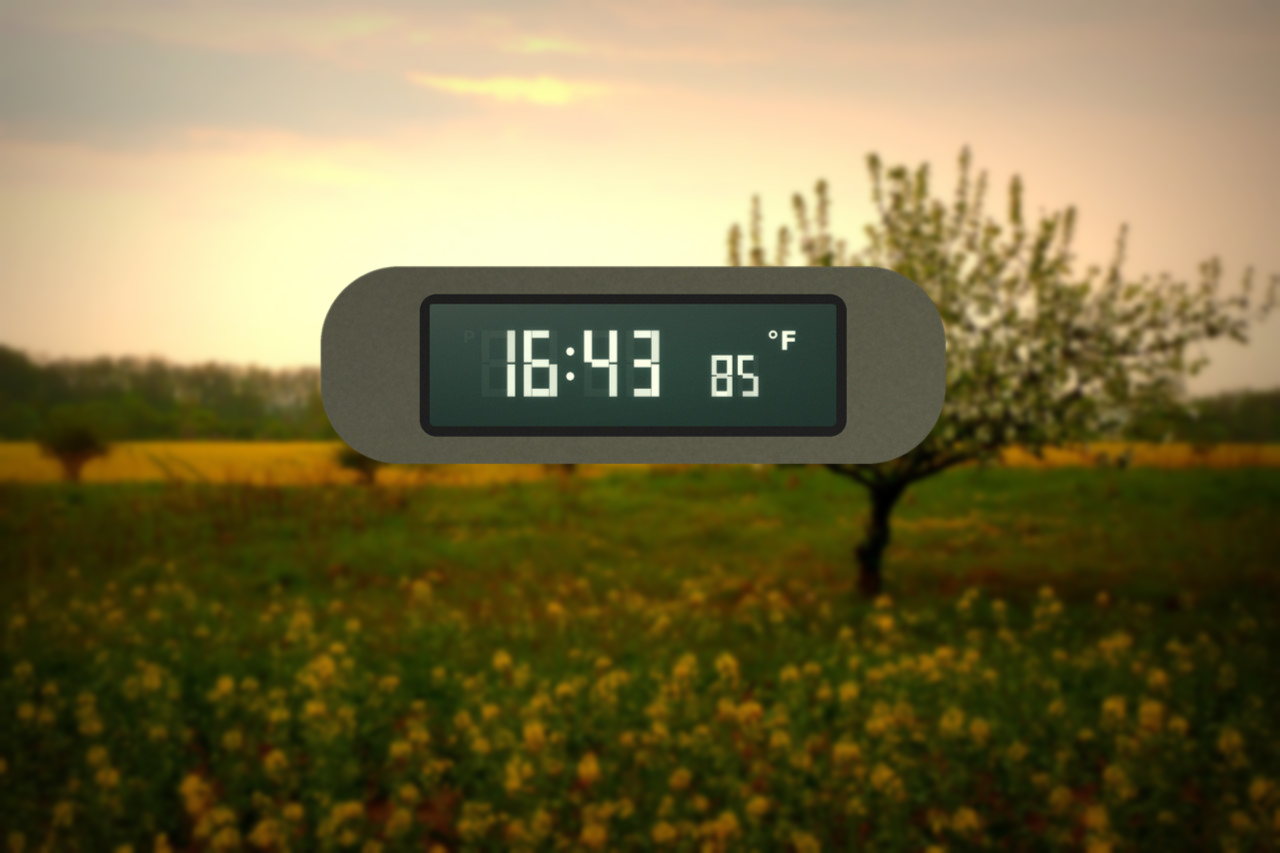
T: 16:43
